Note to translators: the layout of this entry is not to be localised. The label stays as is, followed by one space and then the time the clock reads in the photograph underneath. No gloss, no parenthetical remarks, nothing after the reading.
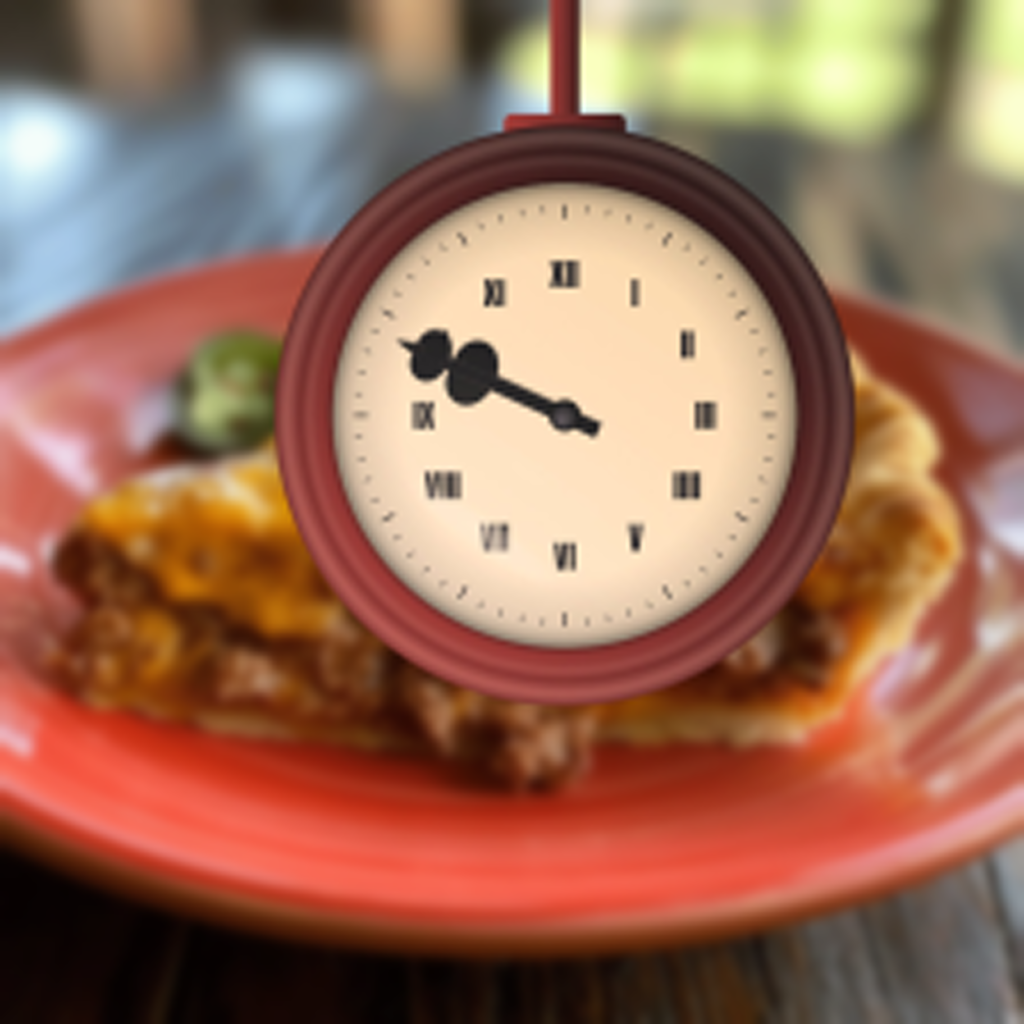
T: 9:49
